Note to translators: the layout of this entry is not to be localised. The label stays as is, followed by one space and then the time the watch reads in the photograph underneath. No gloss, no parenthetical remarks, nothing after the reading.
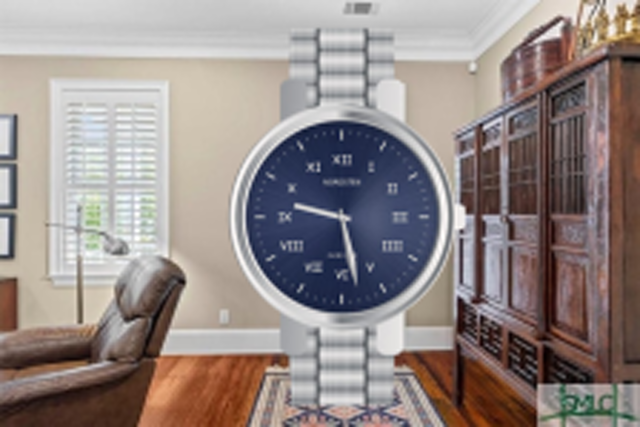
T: 9:28
